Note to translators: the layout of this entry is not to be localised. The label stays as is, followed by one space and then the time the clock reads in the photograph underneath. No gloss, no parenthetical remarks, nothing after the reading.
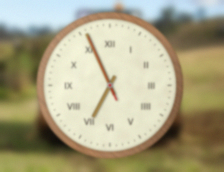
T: 6:55:56
